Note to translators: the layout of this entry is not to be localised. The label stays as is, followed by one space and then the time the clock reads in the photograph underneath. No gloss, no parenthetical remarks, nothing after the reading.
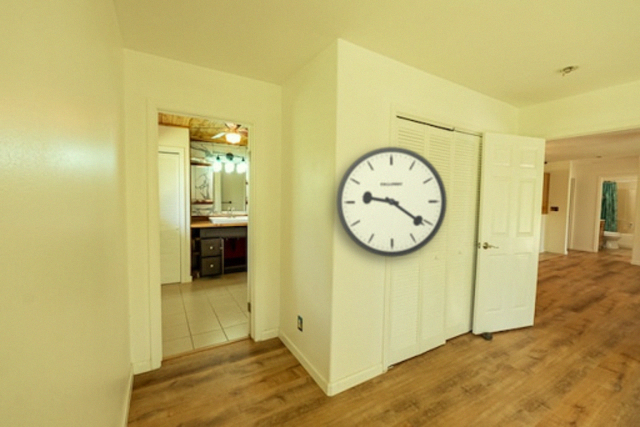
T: 9:21
